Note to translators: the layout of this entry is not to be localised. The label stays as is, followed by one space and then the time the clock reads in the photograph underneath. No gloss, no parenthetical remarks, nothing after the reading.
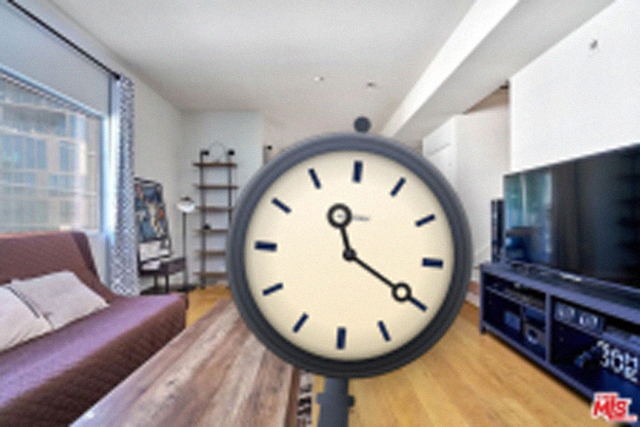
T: 11:20
